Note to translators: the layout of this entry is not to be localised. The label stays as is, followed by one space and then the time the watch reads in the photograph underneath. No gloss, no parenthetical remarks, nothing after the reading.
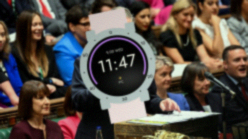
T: 11:47
